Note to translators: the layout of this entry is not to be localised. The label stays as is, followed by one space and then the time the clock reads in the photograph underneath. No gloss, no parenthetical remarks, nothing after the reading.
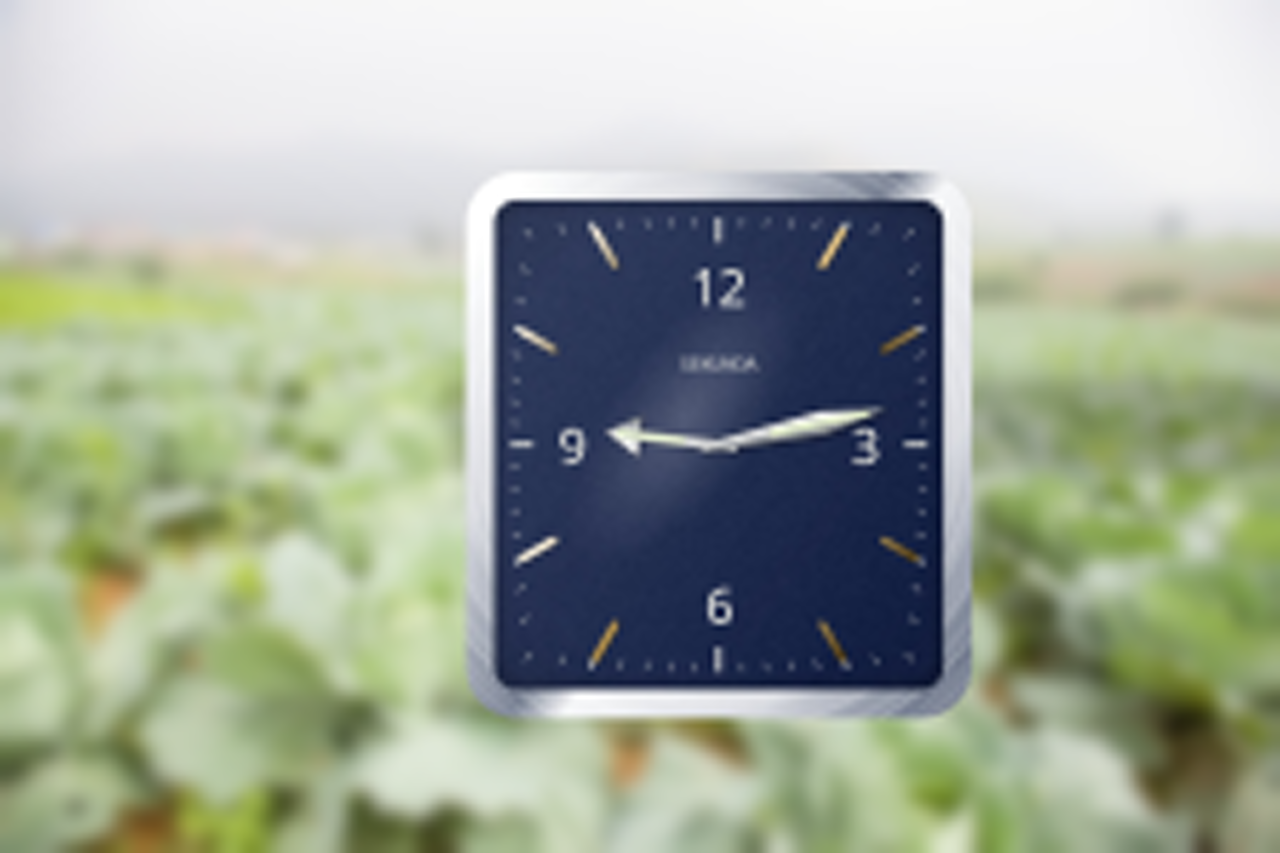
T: 9:13
